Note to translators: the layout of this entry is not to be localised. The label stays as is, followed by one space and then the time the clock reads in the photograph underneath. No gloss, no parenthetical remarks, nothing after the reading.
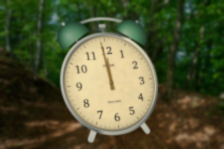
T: 11:59
